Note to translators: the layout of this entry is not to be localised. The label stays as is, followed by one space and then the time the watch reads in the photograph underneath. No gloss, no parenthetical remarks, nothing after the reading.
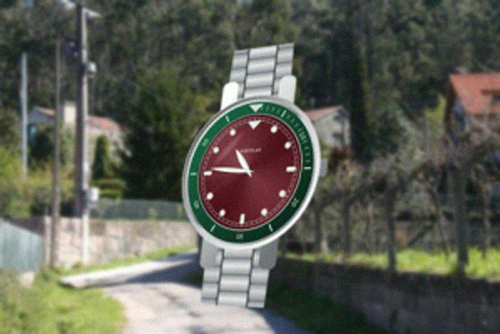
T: 10:46
